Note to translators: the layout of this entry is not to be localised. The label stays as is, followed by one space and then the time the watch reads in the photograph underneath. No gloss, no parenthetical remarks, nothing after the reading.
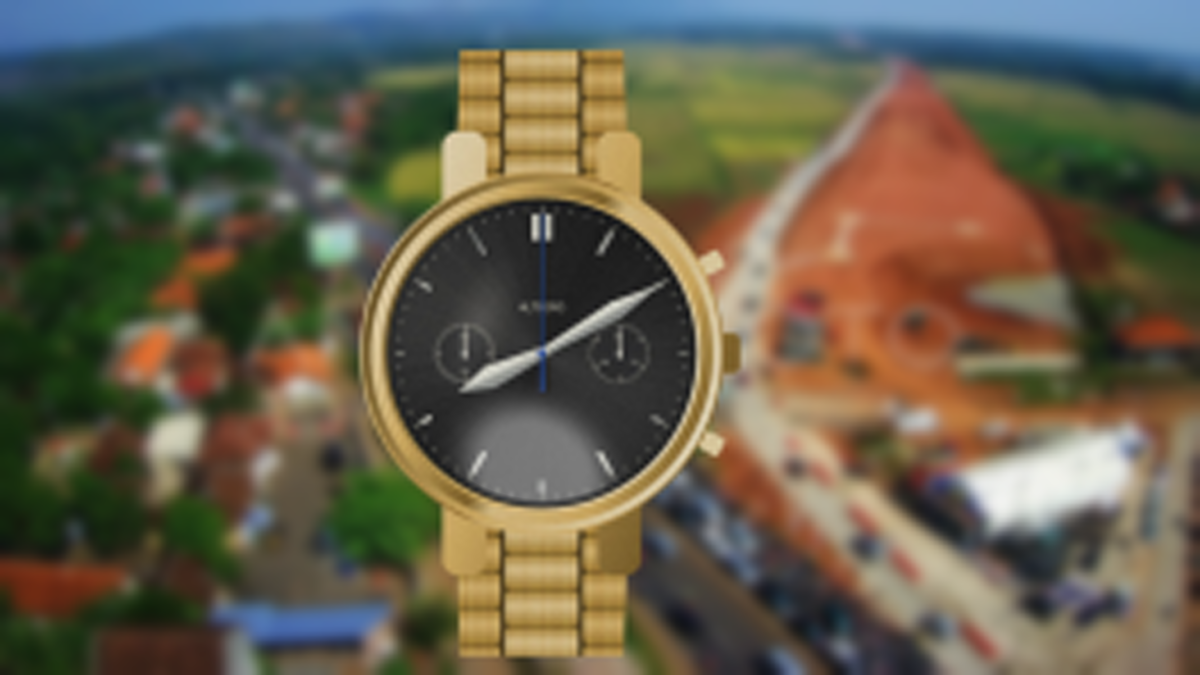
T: 8:10
